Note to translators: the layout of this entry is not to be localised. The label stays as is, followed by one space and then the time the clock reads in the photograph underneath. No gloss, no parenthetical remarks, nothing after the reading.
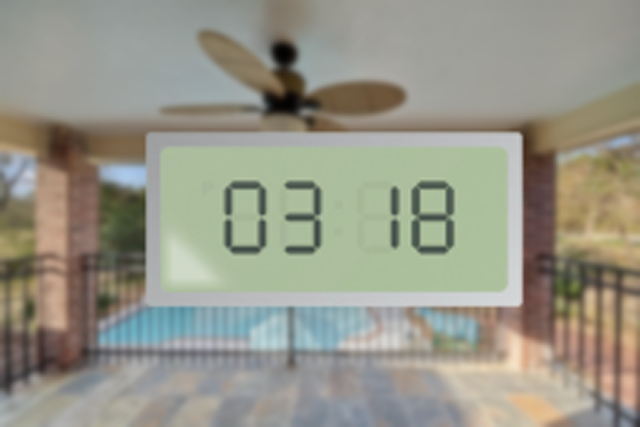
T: 3:18
